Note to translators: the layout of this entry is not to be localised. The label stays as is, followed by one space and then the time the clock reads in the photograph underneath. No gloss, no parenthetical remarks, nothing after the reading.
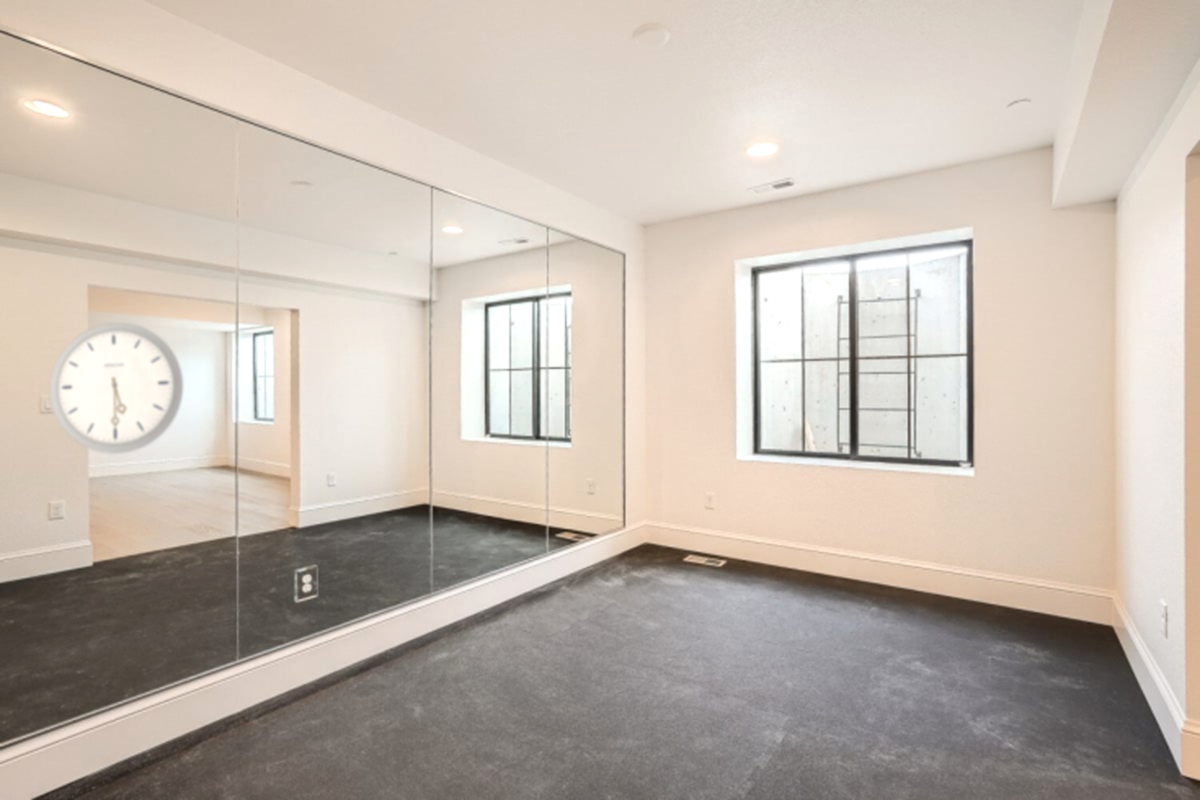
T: 5:30
